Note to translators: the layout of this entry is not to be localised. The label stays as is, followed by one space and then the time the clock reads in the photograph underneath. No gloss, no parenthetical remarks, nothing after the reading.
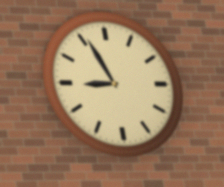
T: 8:56
